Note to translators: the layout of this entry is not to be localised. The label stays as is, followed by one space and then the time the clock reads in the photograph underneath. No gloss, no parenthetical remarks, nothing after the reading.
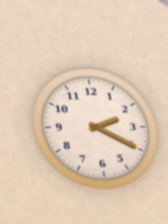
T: 2:20
